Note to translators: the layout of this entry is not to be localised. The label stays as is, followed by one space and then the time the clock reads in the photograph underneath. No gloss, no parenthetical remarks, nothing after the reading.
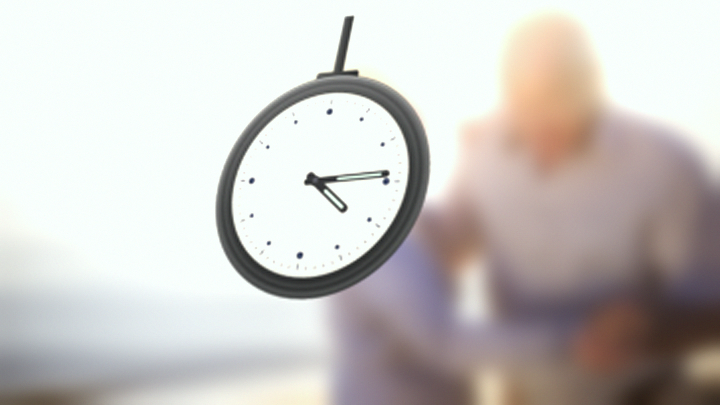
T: 4:14
